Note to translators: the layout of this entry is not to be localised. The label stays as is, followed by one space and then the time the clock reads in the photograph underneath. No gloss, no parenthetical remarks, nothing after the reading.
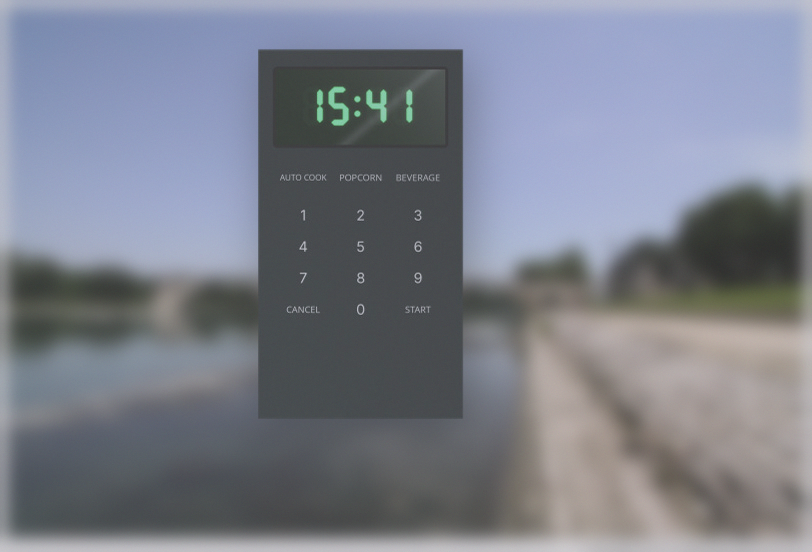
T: 15:41
